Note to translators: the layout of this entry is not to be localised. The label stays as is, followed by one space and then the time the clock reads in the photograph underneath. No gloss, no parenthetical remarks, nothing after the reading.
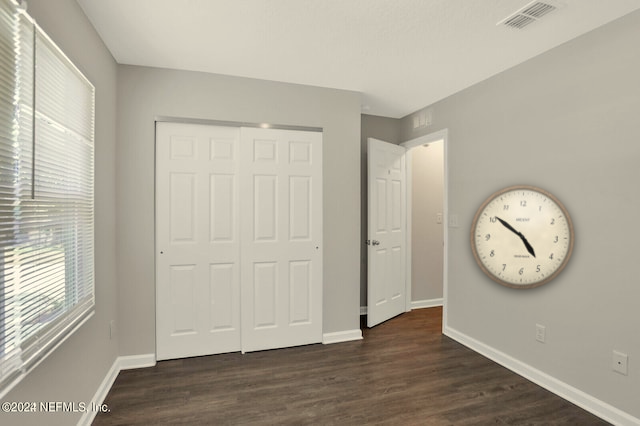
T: 4:51
